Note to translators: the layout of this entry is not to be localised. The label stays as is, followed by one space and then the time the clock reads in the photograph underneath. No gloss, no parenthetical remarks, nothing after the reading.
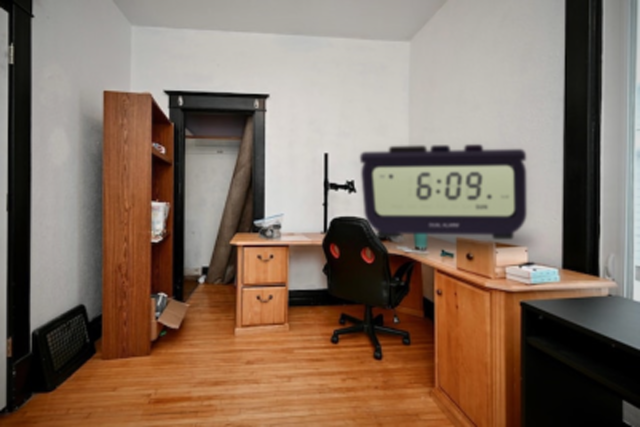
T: 6:09
